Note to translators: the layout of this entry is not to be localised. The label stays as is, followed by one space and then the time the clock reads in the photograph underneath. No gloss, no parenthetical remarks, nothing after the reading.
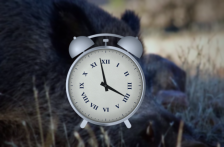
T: 3:58
